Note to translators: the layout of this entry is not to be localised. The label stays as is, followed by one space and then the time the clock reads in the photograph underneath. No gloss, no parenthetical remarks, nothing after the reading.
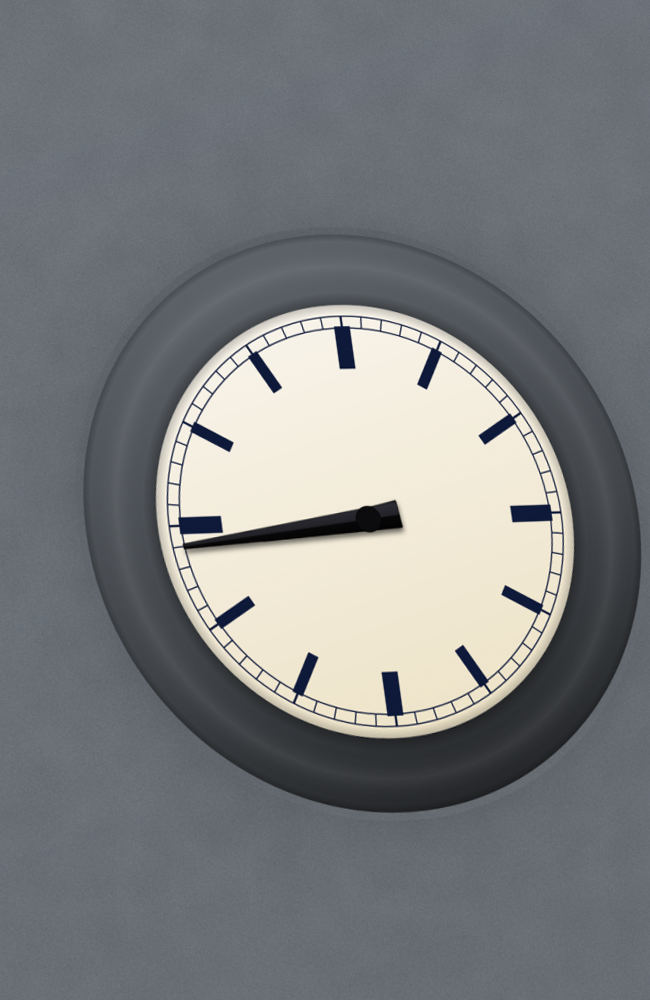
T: 8:44
